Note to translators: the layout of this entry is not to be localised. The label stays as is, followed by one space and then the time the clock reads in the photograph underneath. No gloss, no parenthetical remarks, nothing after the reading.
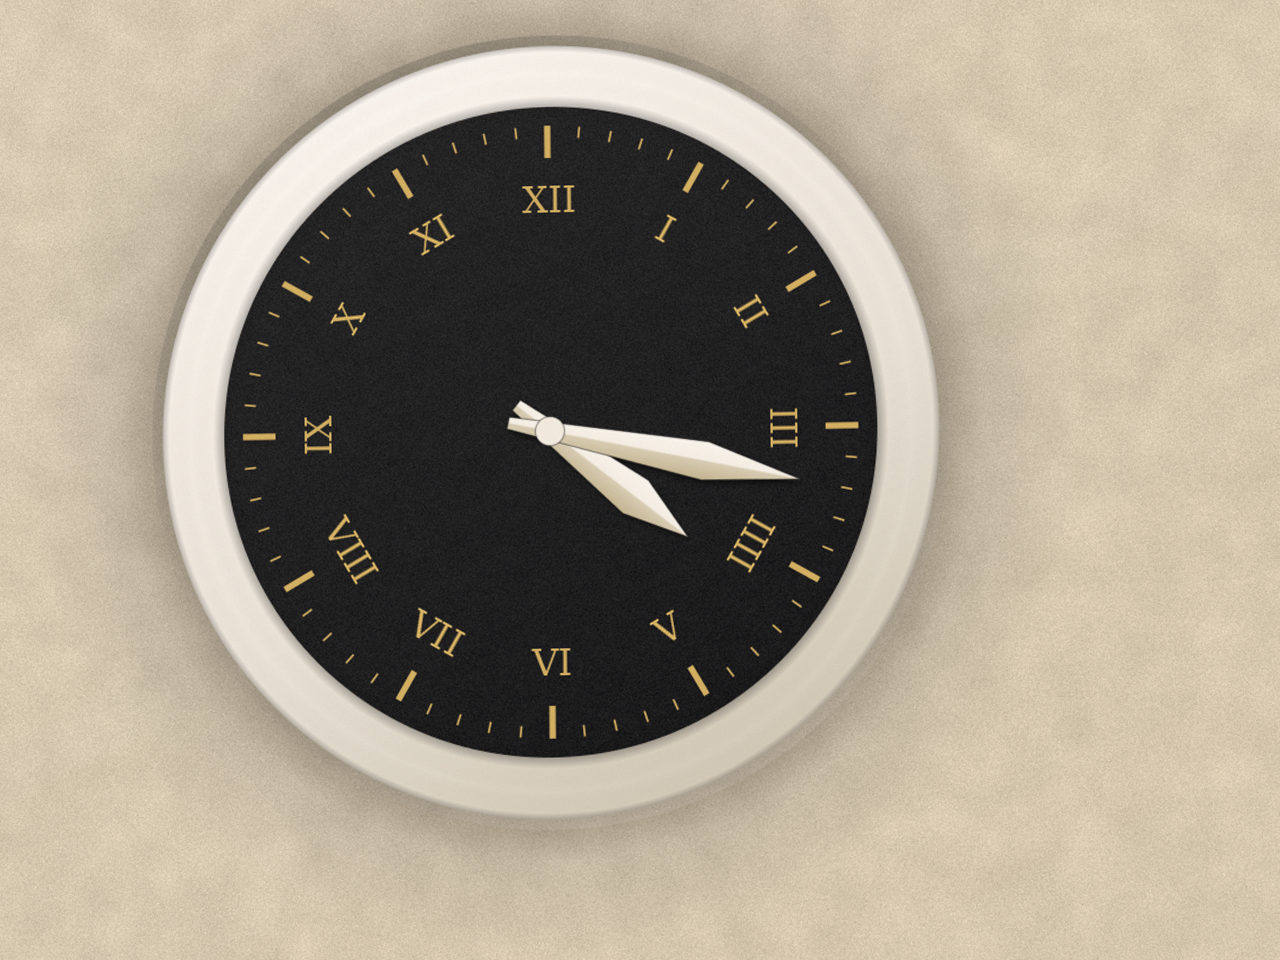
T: 4:17
